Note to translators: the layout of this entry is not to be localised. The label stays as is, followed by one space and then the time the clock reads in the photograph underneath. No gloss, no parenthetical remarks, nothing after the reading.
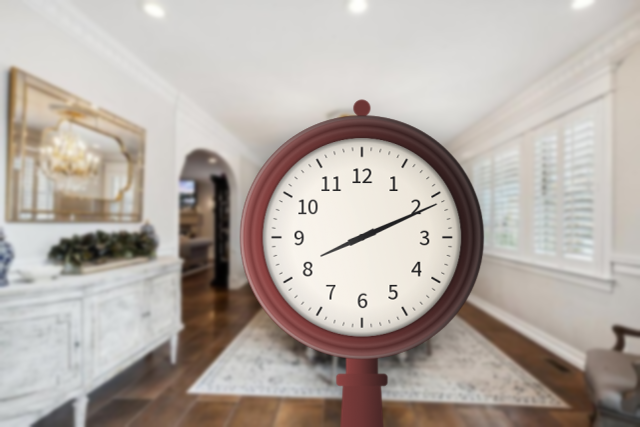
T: 8:11
